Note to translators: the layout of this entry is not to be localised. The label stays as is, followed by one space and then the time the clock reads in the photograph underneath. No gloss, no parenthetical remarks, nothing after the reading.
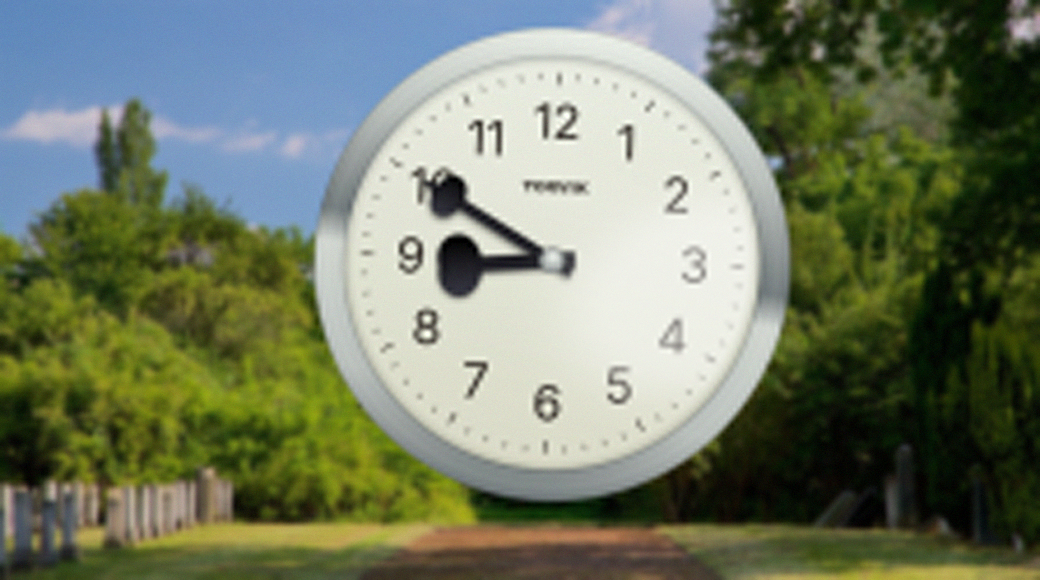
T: 8:50
